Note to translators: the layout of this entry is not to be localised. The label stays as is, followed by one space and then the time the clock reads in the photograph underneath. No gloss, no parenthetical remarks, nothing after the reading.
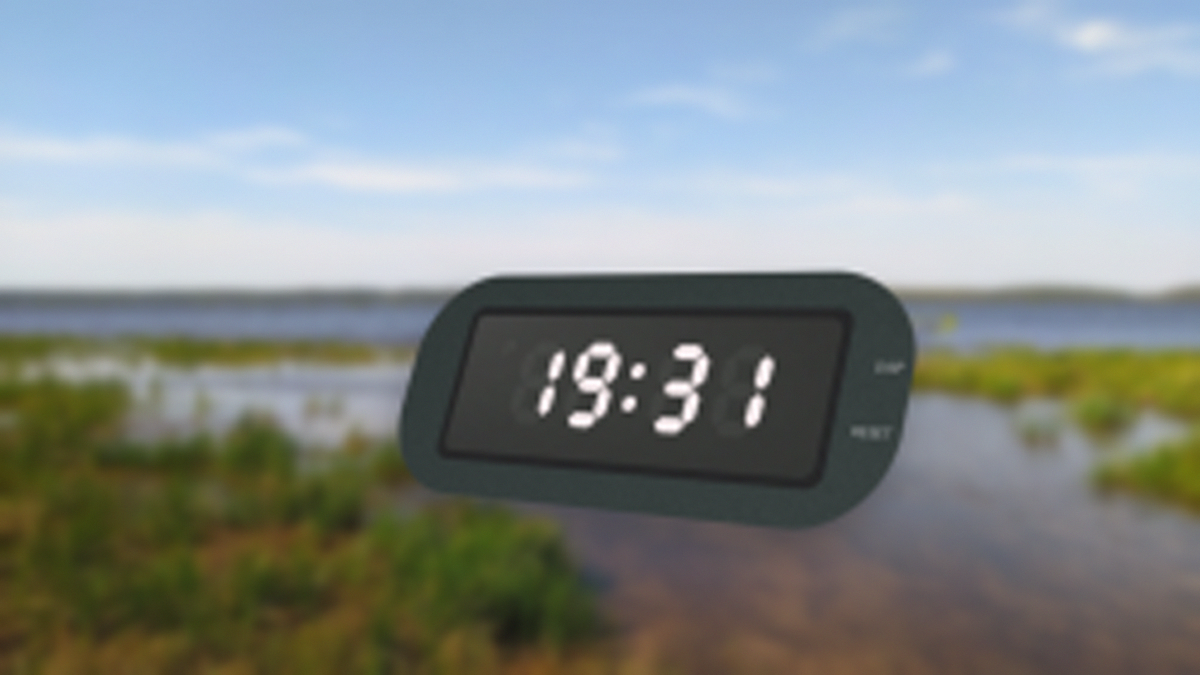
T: 19:31
